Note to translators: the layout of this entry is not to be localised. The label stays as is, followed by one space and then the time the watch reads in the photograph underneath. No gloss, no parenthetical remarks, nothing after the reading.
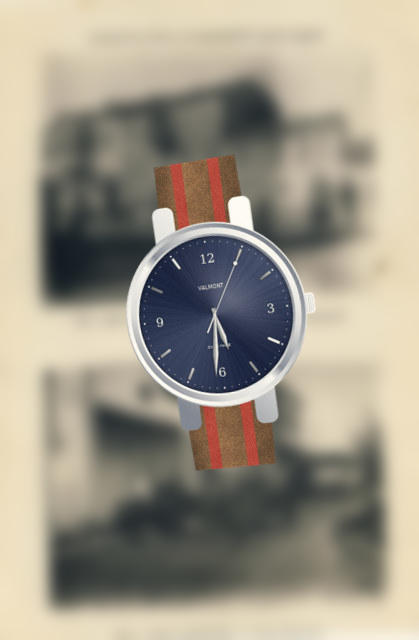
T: 5:31:05
